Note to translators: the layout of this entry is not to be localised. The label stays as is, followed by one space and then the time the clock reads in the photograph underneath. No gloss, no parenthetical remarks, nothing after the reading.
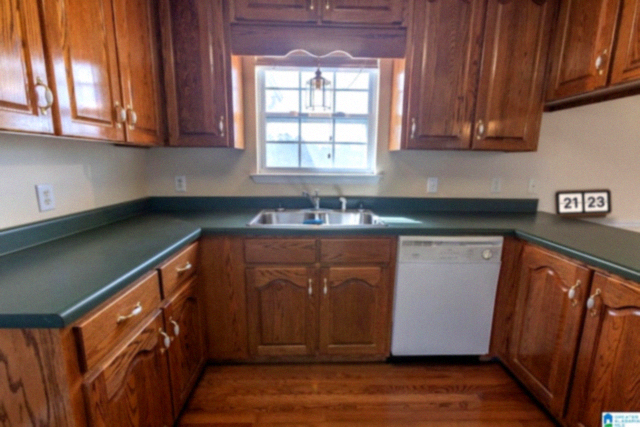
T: 21:23
